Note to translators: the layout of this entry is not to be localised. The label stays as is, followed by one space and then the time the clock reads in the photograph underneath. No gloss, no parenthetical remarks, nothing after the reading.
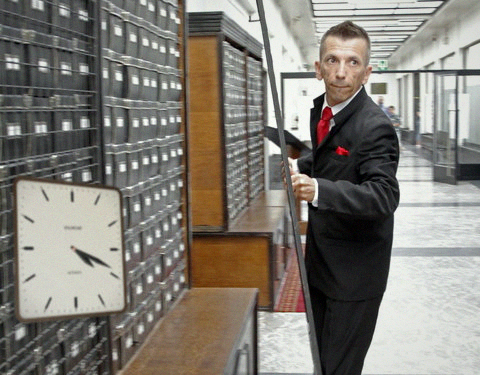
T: 4:19
